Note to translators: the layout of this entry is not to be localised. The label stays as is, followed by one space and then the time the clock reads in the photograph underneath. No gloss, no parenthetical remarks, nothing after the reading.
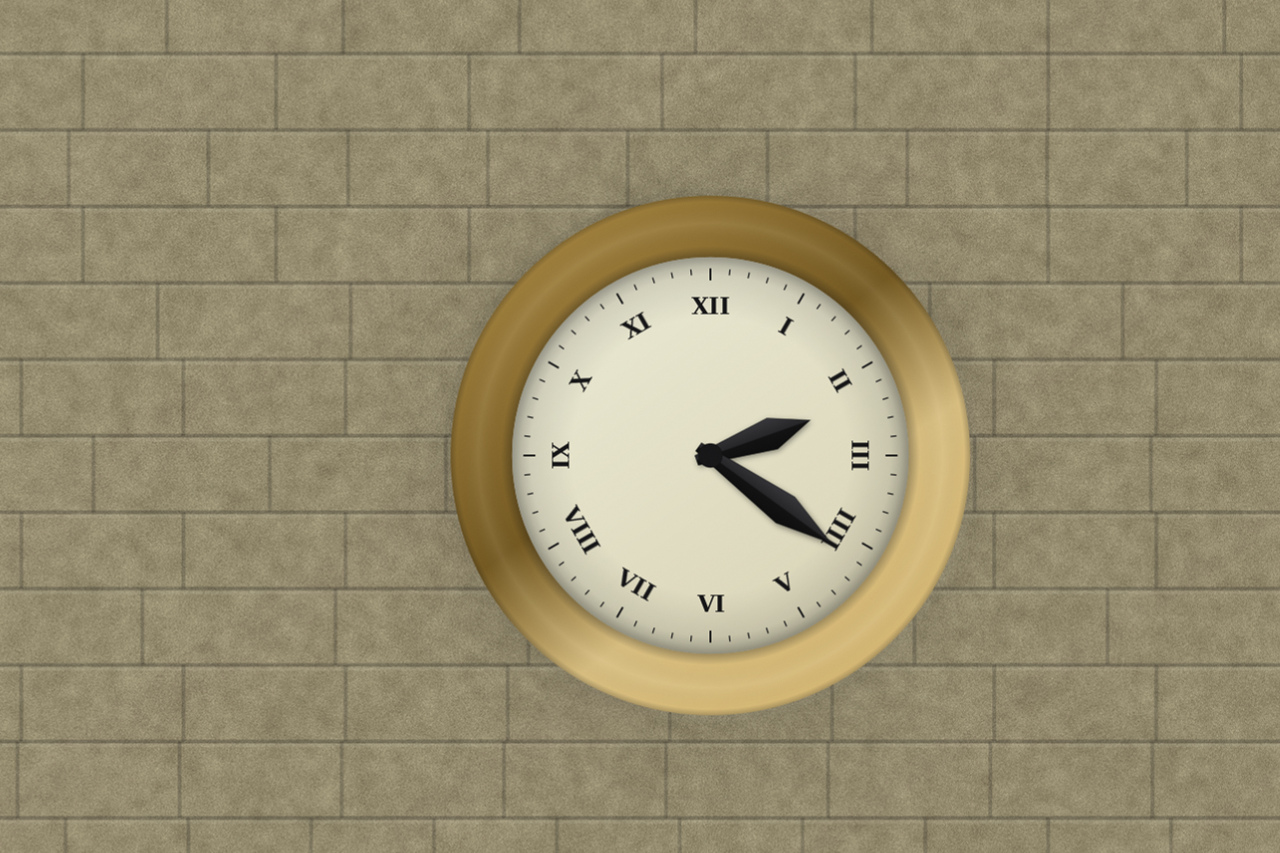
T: 2:21
